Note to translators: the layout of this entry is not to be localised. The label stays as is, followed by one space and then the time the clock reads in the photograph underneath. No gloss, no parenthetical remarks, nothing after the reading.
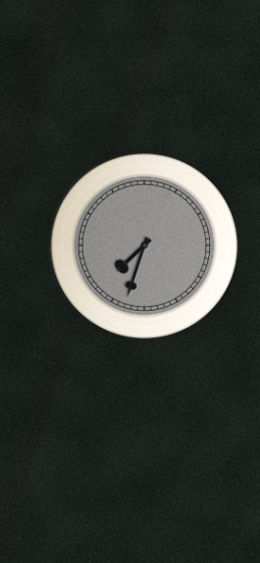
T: 7:33
